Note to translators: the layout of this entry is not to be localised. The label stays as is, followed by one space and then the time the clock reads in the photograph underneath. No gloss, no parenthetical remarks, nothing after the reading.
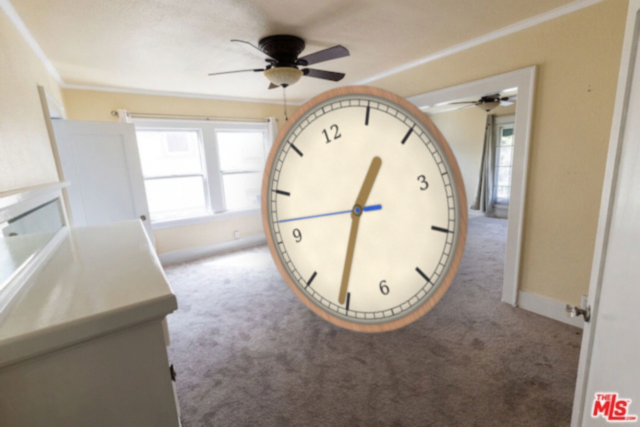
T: 1:35:47
